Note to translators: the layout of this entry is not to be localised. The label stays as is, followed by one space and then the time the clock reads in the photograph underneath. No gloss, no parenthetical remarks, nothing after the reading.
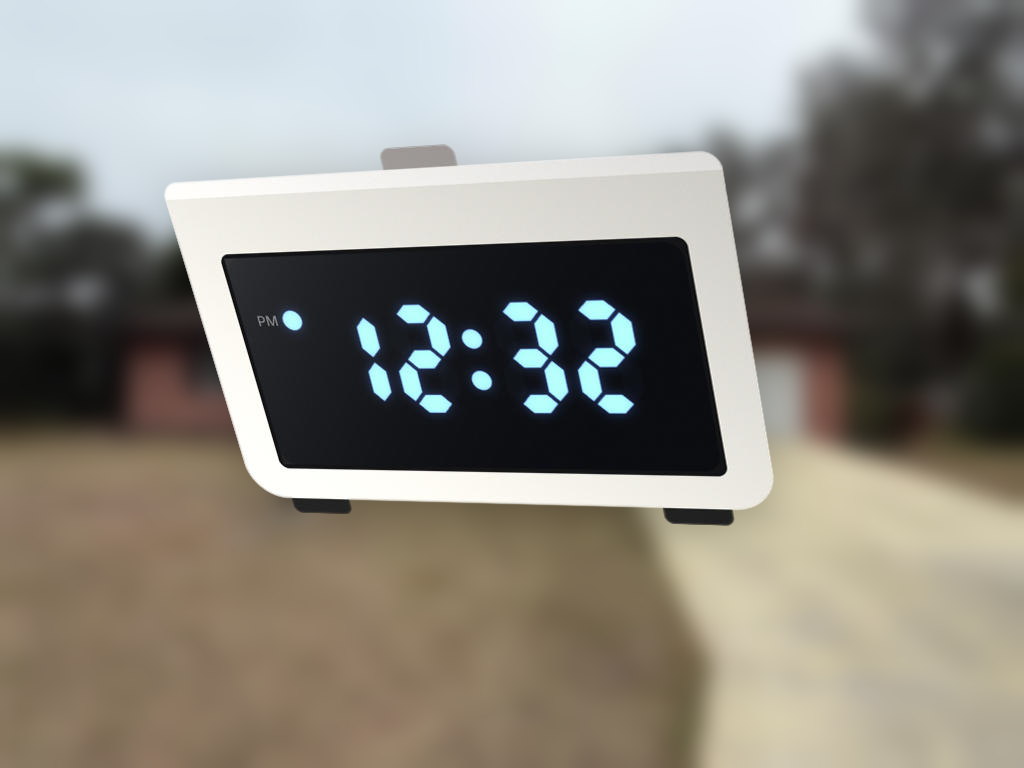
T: 12:32
